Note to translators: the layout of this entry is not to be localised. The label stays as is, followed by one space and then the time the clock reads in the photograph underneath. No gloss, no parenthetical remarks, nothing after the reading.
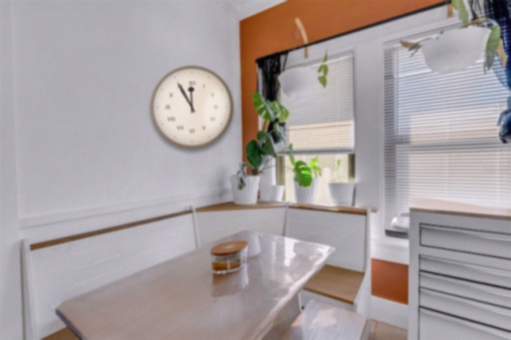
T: 11:55
